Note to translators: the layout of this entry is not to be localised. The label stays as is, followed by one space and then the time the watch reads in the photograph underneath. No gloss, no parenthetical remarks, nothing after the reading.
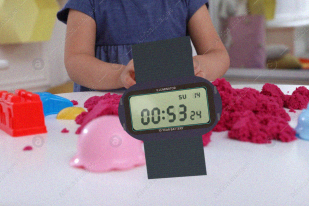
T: 0:53:24
